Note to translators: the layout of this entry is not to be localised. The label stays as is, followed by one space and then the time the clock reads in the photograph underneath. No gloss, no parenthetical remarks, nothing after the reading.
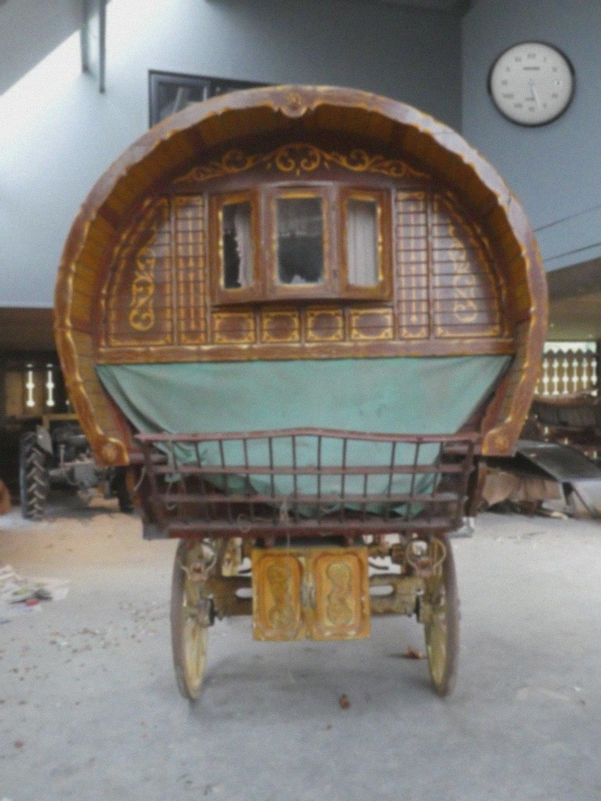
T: 5:27
